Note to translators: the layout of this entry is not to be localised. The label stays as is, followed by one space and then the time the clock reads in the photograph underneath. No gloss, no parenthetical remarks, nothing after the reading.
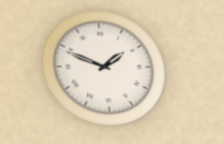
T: 1:49
